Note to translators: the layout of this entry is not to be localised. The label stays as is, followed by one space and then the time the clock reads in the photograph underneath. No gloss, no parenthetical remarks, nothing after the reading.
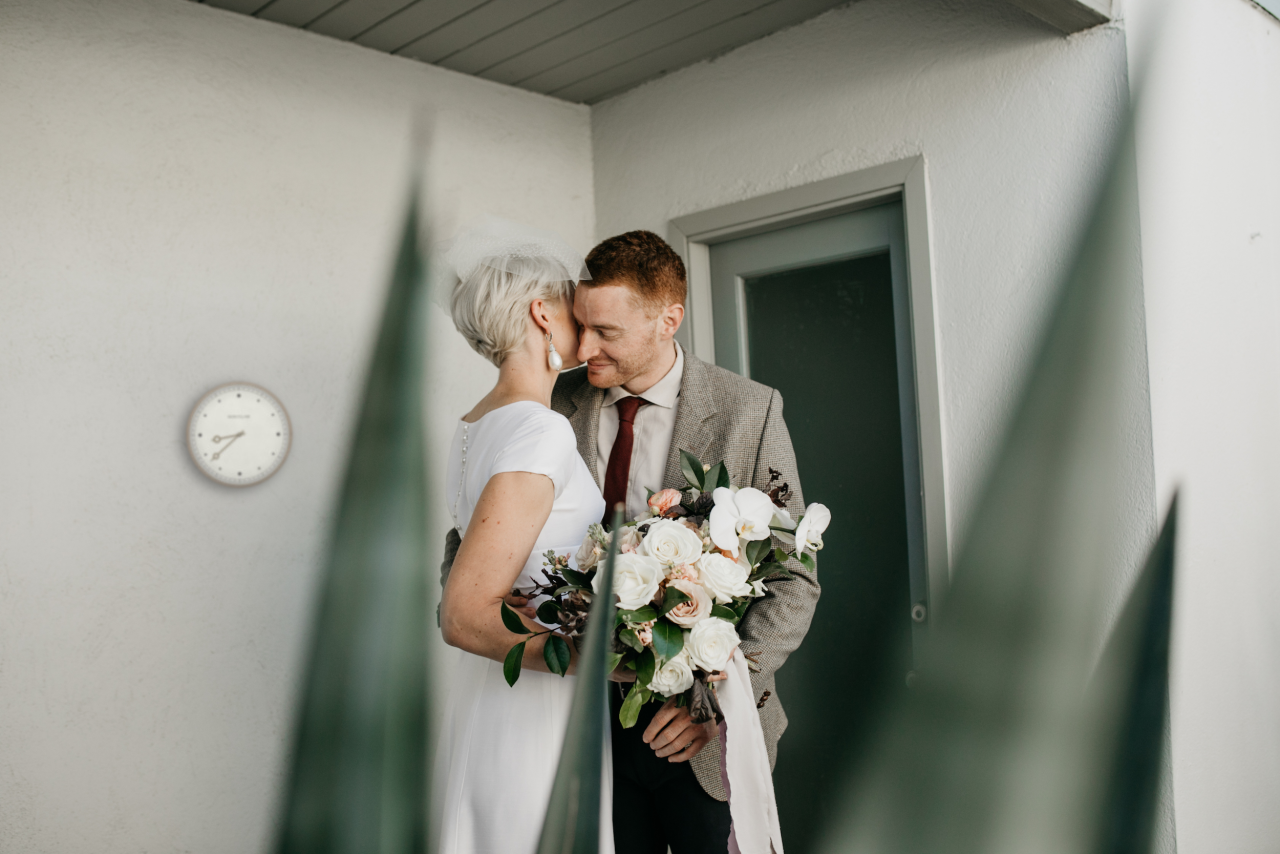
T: 8:38
